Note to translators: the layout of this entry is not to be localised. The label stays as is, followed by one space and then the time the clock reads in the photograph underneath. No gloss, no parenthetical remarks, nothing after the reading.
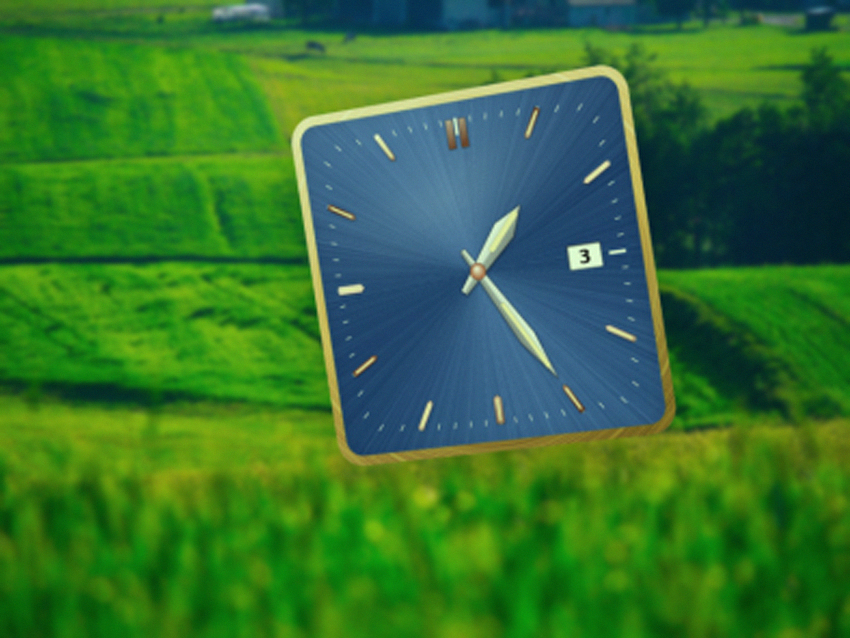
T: 1:25
